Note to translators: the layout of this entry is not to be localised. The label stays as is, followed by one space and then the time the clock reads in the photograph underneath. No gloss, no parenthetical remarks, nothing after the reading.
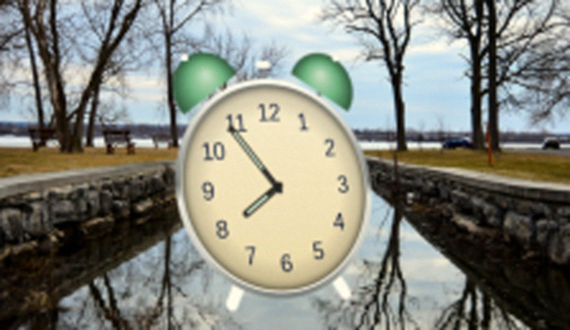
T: 7:54
